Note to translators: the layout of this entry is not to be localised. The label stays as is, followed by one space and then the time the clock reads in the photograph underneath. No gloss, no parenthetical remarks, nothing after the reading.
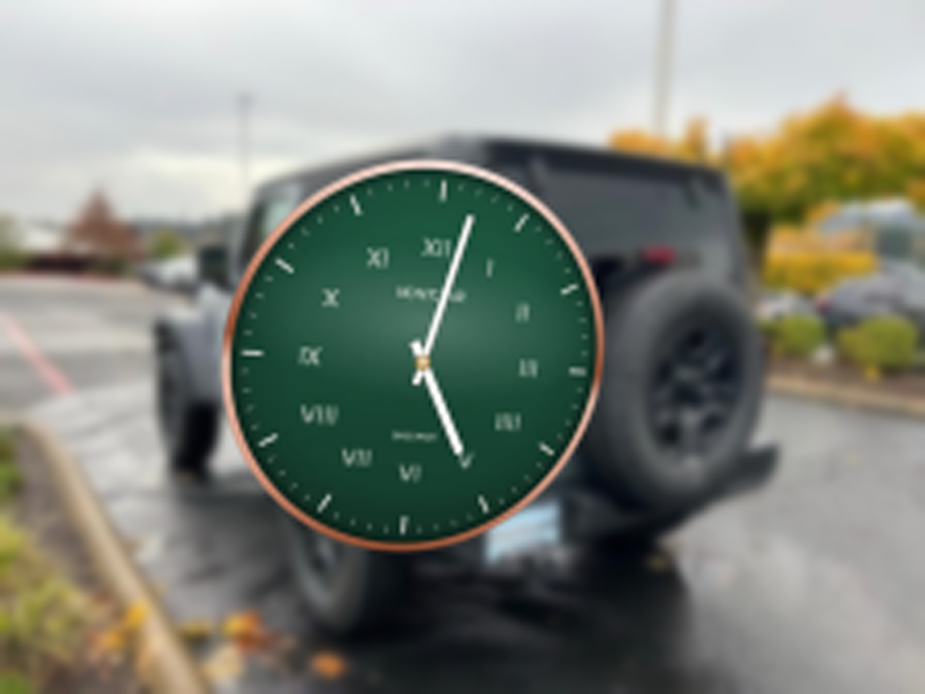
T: 5:02
